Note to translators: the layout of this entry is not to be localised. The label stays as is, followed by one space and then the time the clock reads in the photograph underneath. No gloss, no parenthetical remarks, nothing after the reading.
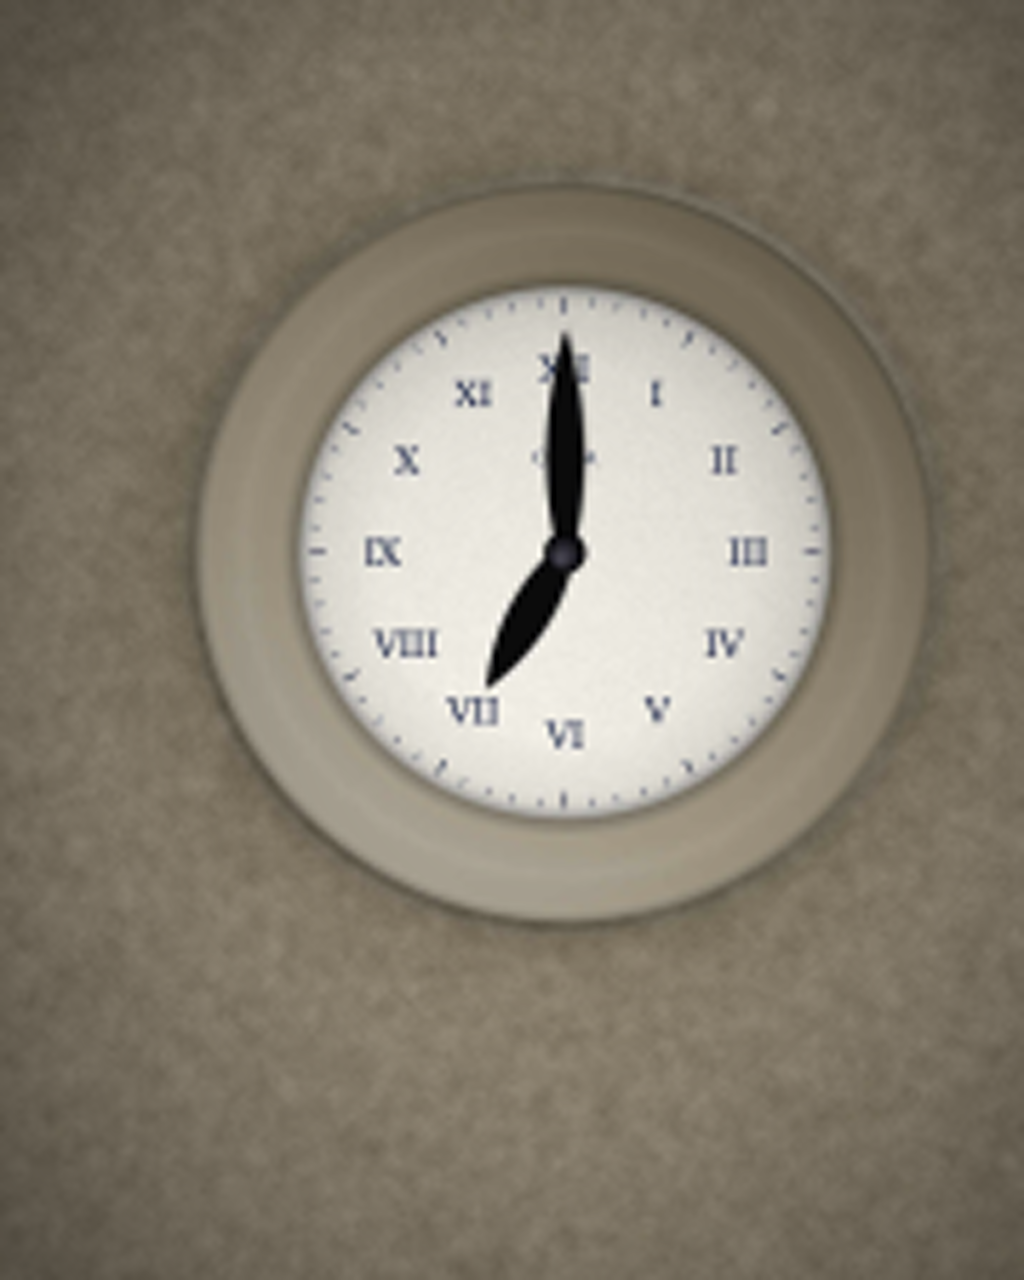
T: 7:00
